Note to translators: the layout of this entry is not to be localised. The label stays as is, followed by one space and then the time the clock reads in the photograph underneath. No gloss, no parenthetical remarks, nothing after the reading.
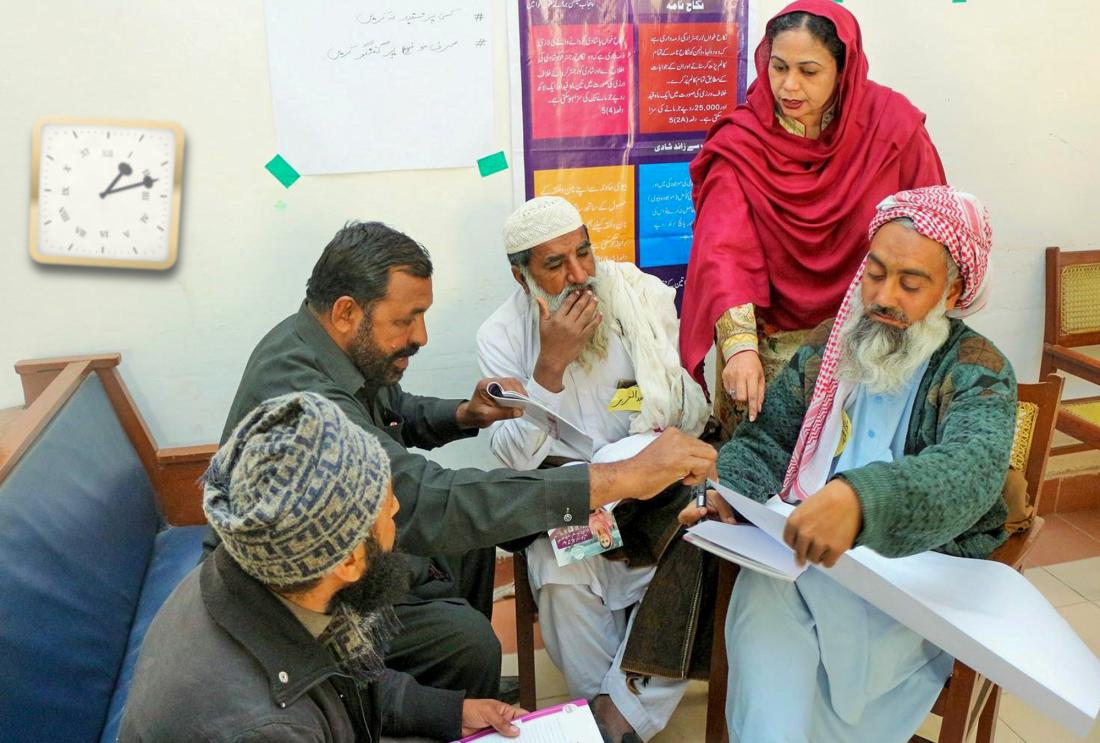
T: 1:12
